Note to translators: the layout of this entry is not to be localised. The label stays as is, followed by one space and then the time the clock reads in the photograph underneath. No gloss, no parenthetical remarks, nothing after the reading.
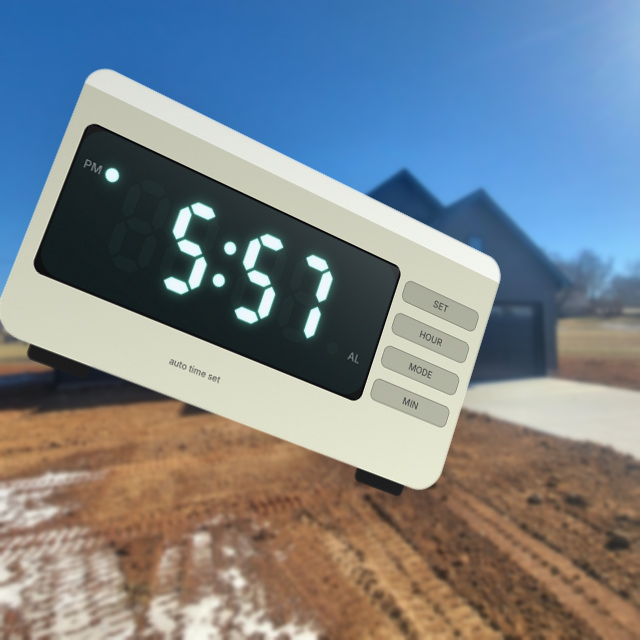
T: 5:57
